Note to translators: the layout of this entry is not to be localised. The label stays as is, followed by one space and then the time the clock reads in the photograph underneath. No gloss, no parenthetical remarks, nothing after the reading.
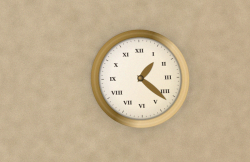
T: 1:22
